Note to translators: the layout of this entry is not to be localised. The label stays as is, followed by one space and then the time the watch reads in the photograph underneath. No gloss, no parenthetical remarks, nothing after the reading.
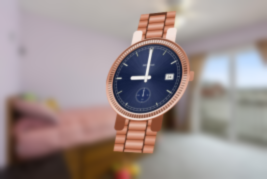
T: 9:00
